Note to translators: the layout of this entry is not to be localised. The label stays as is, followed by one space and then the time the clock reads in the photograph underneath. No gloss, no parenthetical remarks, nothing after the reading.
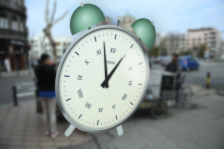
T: 12:57
